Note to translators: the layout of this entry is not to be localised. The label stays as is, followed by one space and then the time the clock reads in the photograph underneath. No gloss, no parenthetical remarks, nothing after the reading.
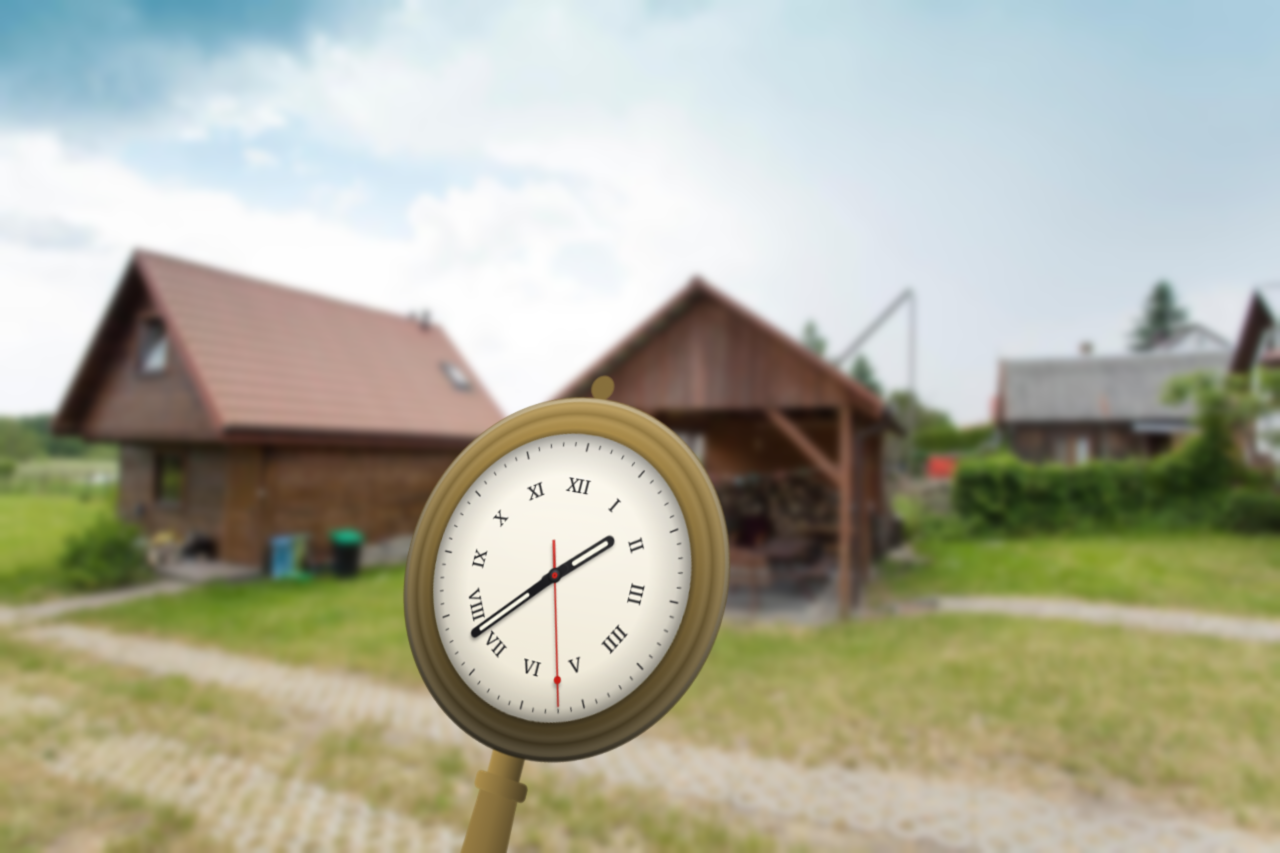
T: 1:37:27
